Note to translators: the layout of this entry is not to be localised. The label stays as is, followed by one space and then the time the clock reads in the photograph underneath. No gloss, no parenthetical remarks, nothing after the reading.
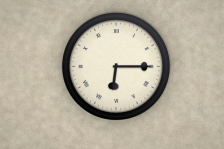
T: 6:15
